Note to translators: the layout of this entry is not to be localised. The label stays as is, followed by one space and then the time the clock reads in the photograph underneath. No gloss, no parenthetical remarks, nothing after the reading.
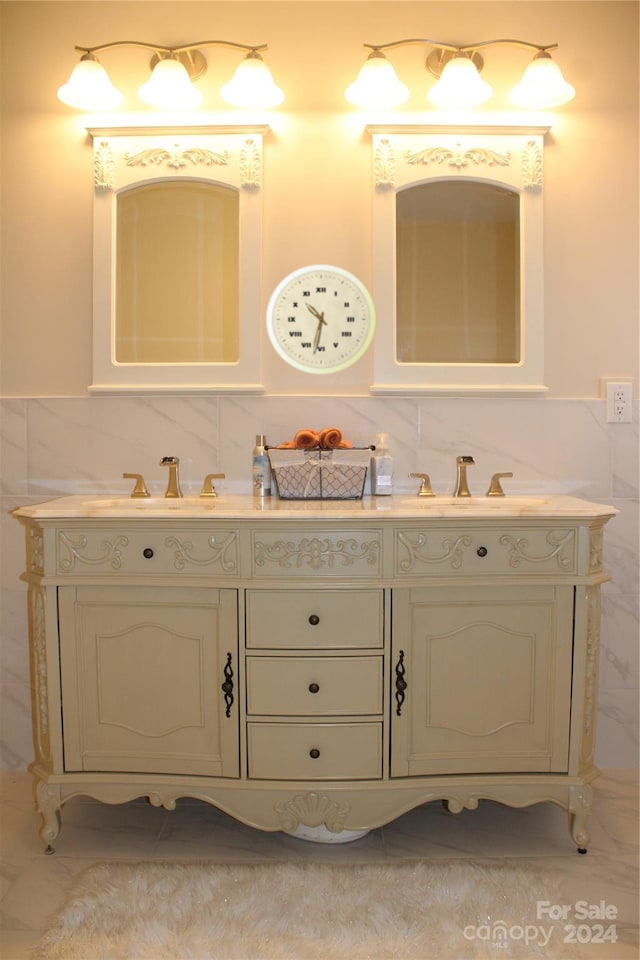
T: 10:32
